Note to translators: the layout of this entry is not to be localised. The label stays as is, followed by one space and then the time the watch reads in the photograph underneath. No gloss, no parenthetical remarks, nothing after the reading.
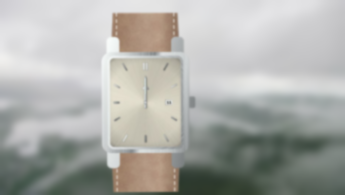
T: 12:00
